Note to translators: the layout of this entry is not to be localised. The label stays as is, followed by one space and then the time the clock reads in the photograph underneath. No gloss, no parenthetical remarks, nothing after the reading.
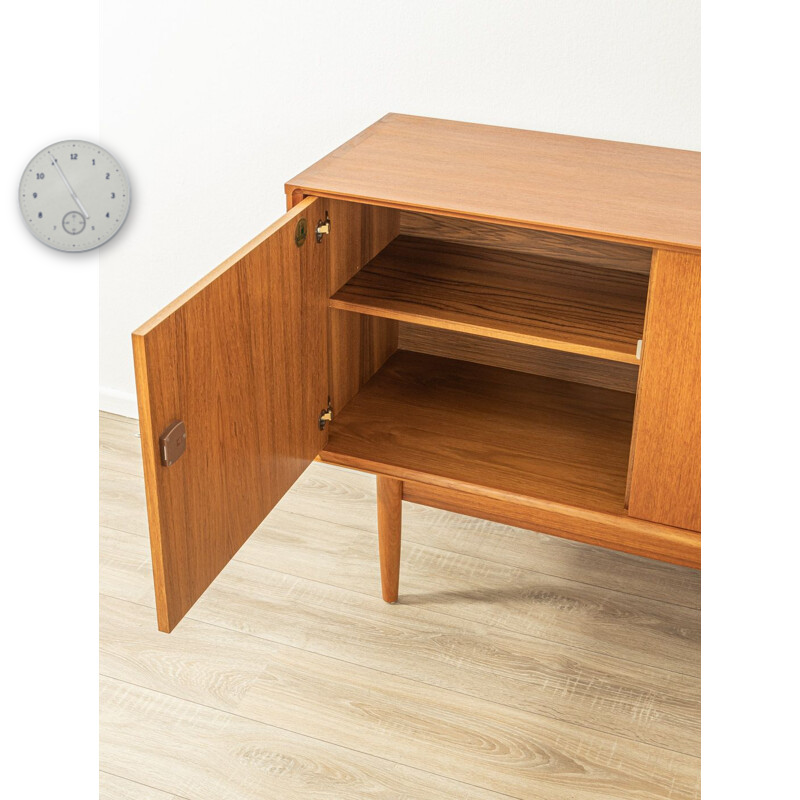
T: 4:55
